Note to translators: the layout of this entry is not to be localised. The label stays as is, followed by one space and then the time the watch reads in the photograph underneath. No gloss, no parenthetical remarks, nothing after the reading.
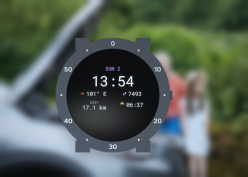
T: 13:54
